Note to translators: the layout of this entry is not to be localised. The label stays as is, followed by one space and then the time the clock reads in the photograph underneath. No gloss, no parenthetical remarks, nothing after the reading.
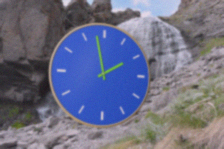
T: 1:58
